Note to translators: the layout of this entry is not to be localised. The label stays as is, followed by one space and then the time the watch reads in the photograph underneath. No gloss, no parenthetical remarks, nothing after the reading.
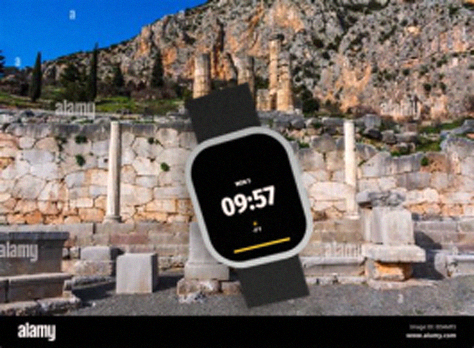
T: 9:57
